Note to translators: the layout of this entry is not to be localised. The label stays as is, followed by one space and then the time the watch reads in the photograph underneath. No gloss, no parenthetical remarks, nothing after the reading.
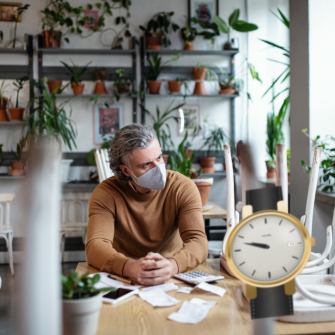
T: 9:48
